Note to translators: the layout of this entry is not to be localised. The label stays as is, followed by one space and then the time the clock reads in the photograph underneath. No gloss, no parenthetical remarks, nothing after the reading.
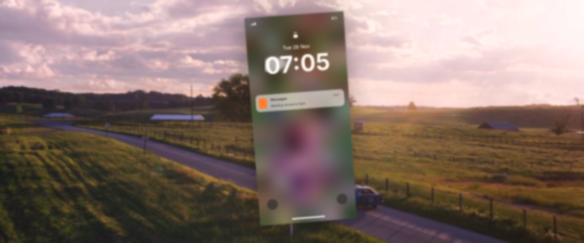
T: 7:05
